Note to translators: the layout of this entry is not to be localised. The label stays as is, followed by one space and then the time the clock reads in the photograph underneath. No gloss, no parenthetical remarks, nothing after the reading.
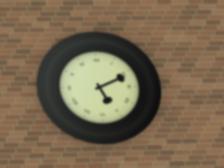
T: 5:11
